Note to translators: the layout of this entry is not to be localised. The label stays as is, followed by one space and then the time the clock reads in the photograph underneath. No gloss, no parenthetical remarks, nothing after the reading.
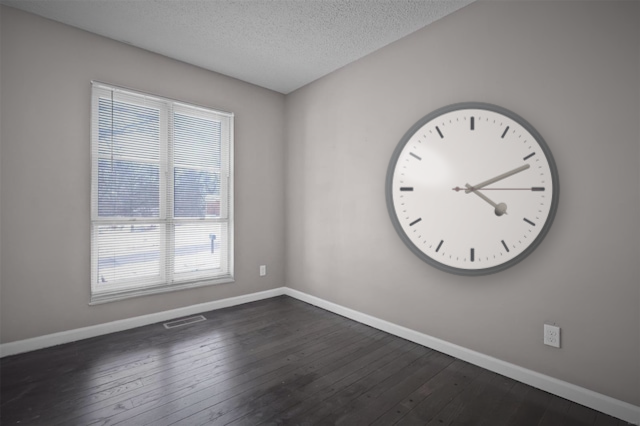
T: 4:11:15
